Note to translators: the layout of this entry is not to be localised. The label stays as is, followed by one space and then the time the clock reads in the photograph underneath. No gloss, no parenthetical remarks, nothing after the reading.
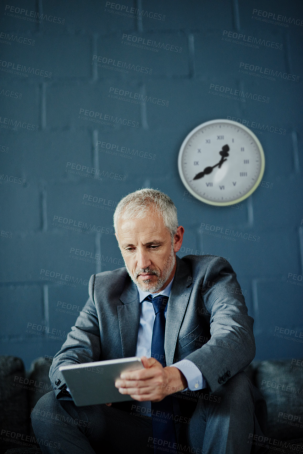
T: 12:40
